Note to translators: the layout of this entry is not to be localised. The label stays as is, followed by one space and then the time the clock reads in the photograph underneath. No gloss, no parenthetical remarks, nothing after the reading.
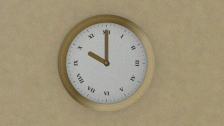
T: 10:00
